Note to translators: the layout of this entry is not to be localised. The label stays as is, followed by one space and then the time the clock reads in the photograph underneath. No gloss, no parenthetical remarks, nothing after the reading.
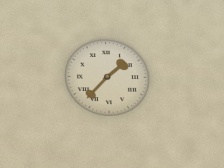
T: 1:37
